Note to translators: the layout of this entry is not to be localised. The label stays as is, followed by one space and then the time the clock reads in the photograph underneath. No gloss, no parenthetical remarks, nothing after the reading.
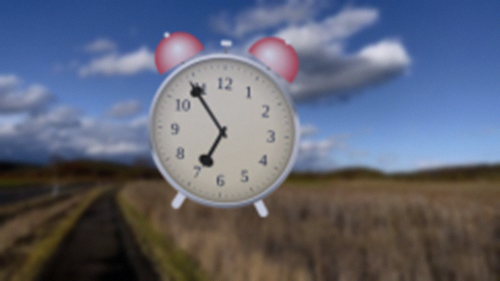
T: 6:54
